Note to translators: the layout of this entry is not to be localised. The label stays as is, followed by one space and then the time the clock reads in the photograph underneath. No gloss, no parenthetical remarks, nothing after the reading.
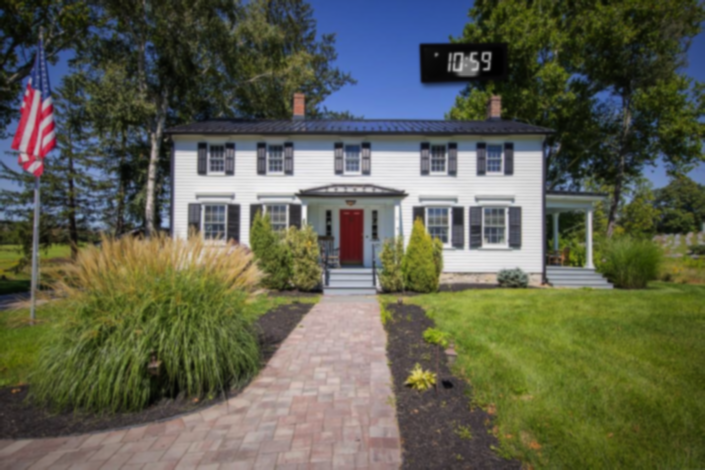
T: 10:59
